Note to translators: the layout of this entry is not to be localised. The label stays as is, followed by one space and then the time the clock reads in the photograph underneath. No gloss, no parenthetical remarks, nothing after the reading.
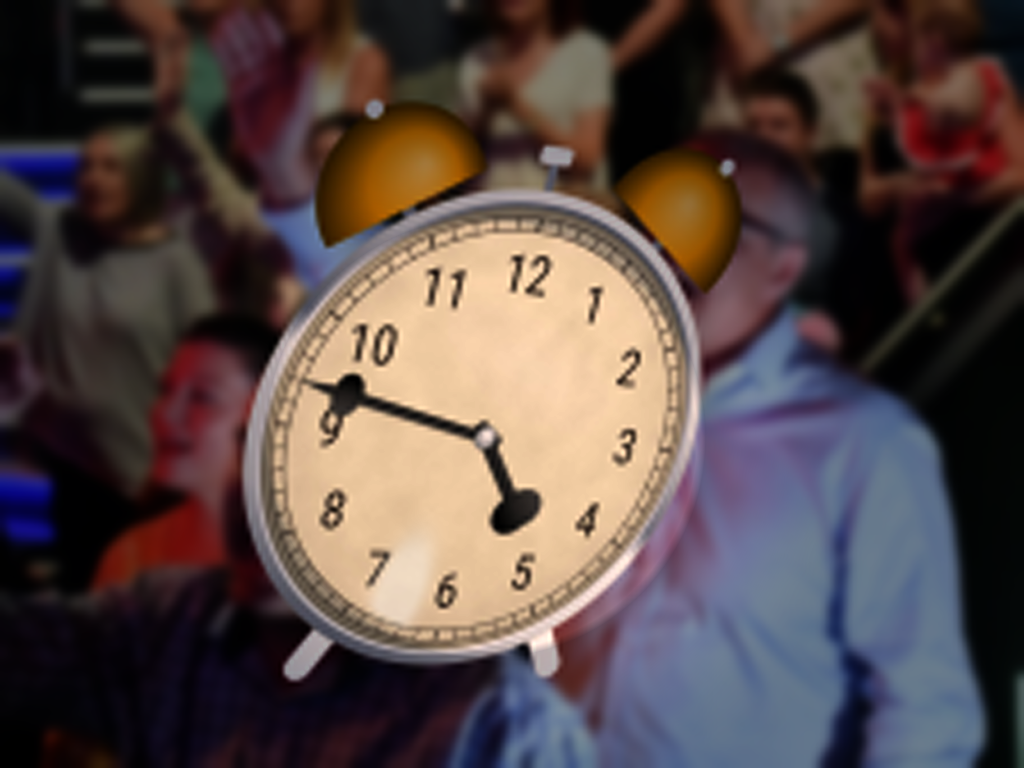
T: 4:47
